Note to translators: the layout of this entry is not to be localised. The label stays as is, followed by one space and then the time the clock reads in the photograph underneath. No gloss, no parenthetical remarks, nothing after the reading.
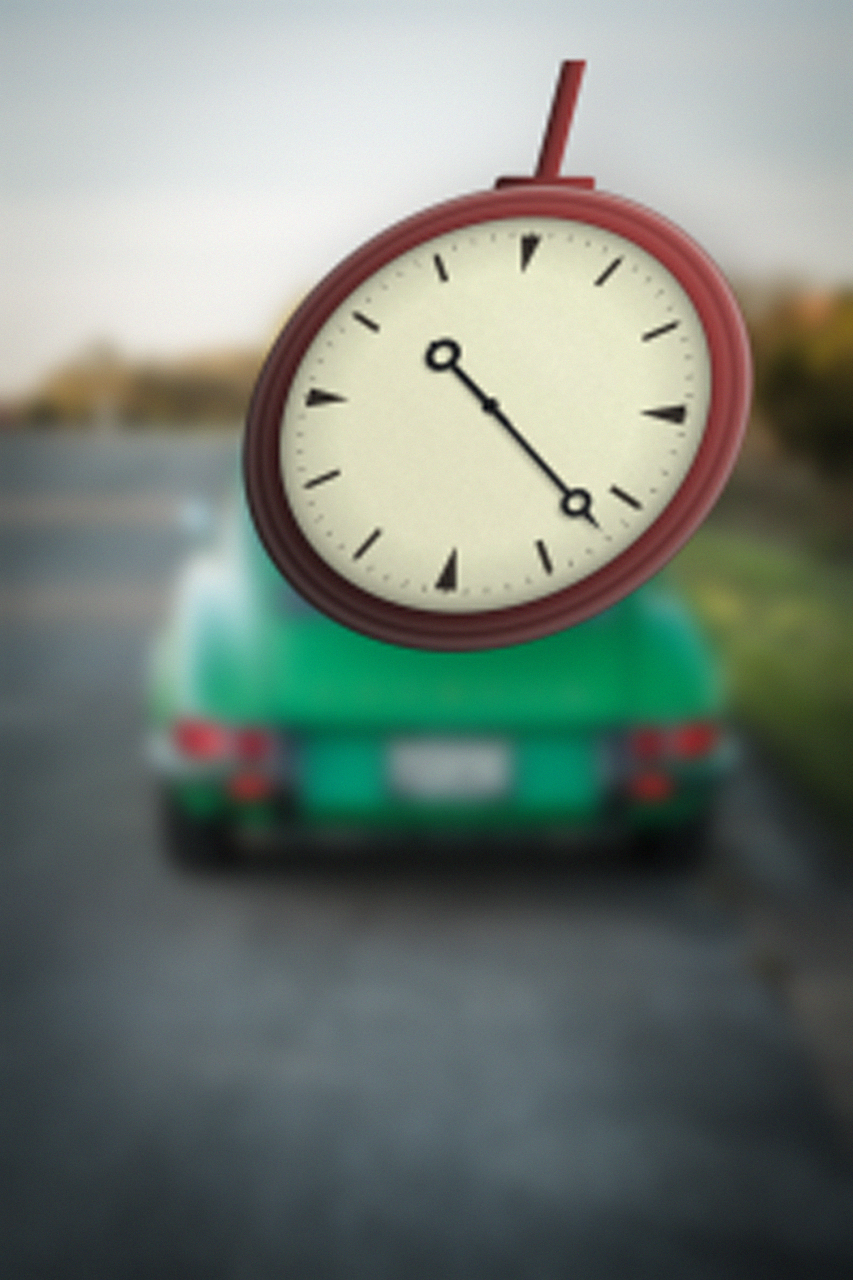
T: 10:22
